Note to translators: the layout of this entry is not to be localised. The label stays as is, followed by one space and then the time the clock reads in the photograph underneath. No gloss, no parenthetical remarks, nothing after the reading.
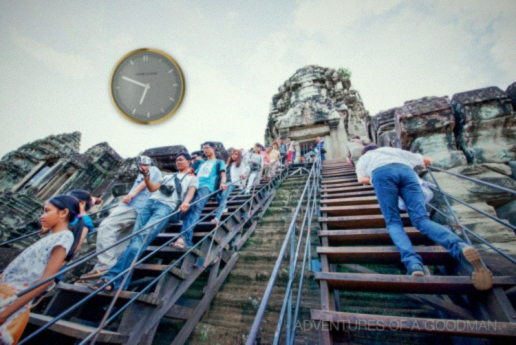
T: 6:49
